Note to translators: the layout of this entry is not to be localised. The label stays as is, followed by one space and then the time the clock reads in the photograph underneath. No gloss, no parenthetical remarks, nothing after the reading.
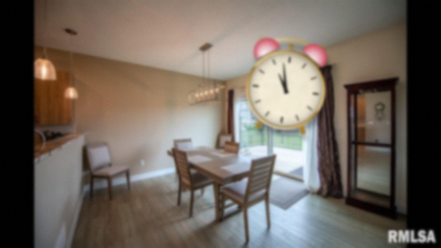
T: 10:58
